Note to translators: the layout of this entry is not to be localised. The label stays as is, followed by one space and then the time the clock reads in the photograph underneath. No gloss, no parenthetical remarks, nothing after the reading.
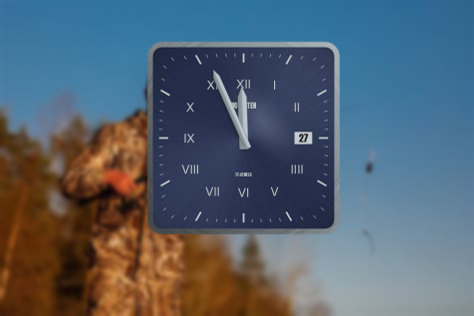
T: 11:56
